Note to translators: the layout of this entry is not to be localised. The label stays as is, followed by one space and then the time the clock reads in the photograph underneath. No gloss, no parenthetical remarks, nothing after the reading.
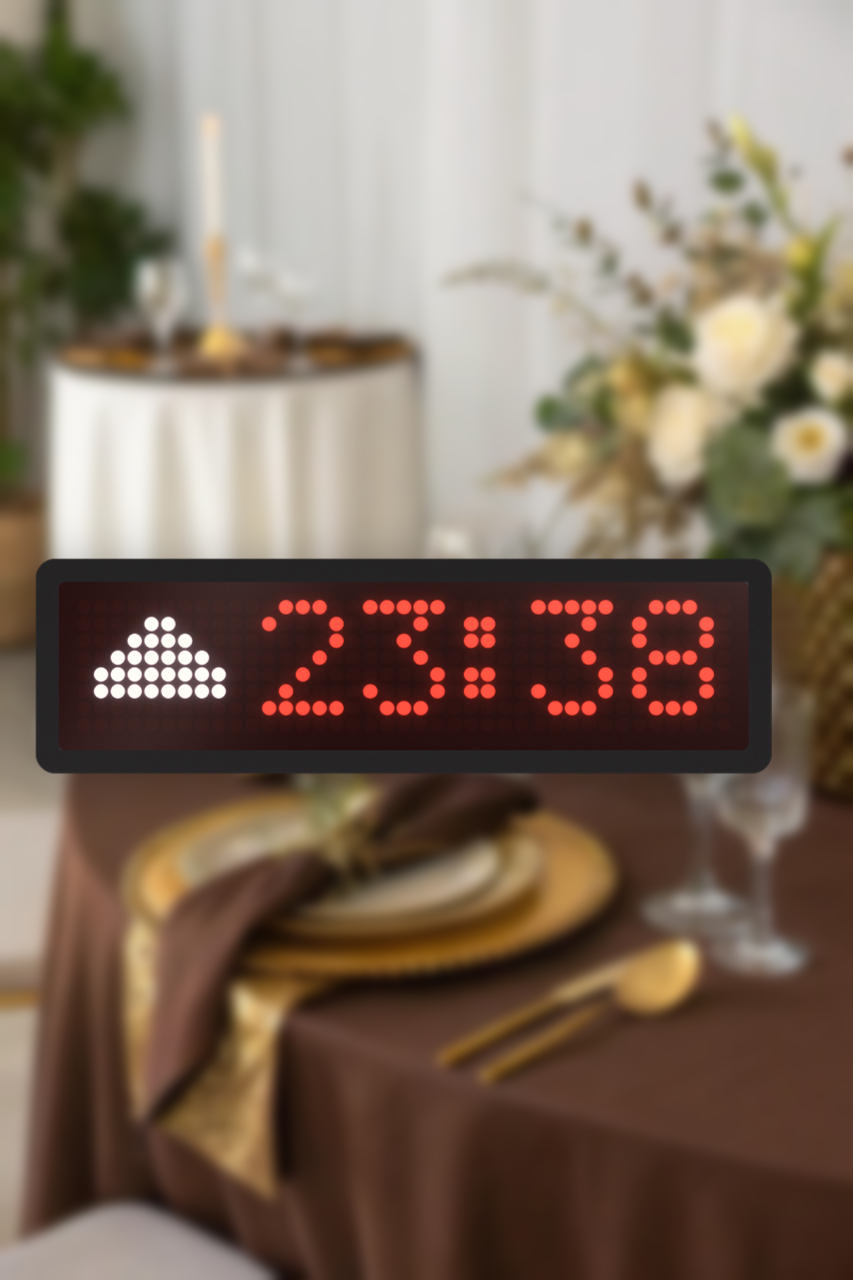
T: 23:38
